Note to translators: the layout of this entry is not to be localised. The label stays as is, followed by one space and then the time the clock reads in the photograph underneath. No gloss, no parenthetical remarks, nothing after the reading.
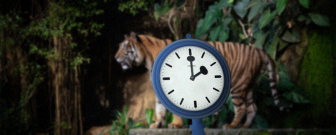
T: 2:00
